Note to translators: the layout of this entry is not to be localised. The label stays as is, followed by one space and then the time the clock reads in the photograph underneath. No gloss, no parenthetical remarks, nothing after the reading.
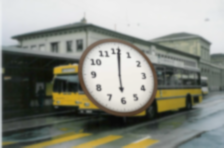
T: 6:01
